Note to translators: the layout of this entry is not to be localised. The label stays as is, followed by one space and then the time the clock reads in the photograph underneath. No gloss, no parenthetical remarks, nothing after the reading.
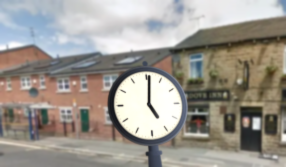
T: 5:01
